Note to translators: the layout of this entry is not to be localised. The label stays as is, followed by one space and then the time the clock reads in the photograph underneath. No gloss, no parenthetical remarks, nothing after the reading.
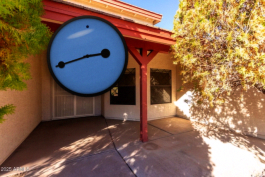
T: 2:42
